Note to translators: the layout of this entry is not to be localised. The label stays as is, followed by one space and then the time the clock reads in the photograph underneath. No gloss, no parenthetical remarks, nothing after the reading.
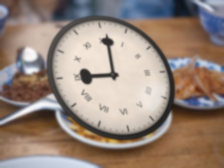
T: 9:01
